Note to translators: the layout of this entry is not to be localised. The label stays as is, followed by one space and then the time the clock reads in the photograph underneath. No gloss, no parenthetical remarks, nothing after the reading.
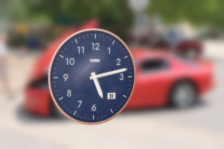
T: 5:13
